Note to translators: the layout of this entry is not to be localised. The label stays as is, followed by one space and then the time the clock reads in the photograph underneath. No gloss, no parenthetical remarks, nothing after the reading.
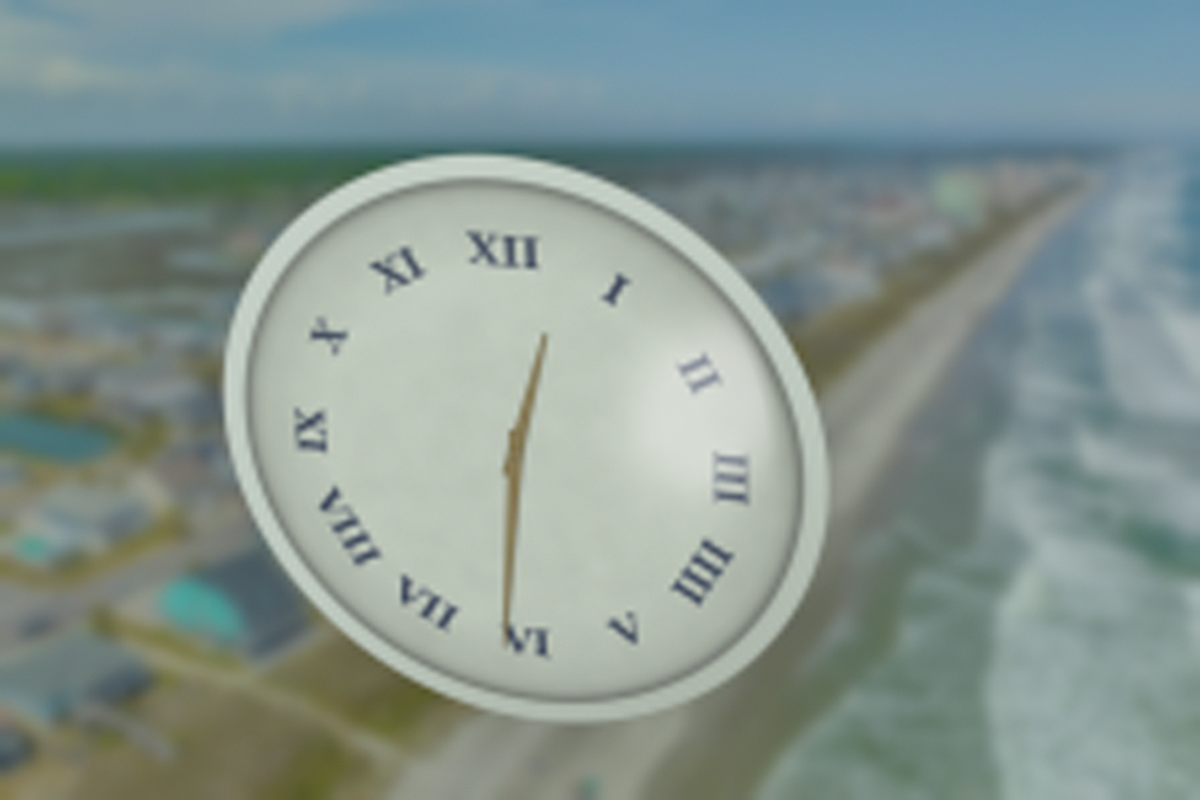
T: 12:31
